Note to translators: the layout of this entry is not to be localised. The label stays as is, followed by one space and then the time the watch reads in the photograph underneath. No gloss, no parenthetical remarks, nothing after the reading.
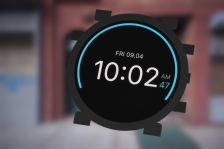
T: 10:02:47
